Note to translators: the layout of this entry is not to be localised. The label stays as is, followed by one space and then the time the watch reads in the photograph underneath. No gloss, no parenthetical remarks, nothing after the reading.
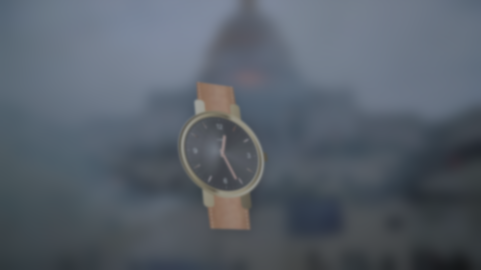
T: 12:26
